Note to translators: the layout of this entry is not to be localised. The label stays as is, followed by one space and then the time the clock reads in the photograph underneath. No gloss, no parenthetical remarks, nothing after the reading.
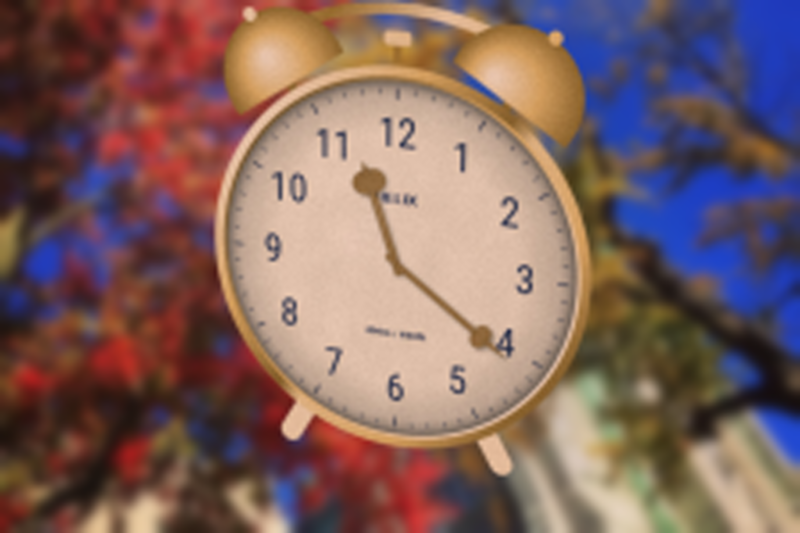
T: 11:21
